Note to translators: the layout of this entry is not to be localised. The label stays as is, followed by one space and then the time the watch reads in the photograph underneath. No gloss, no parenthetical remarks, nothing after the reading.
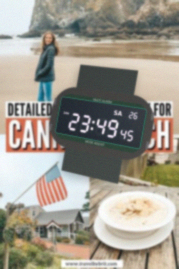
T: 23:49:45
